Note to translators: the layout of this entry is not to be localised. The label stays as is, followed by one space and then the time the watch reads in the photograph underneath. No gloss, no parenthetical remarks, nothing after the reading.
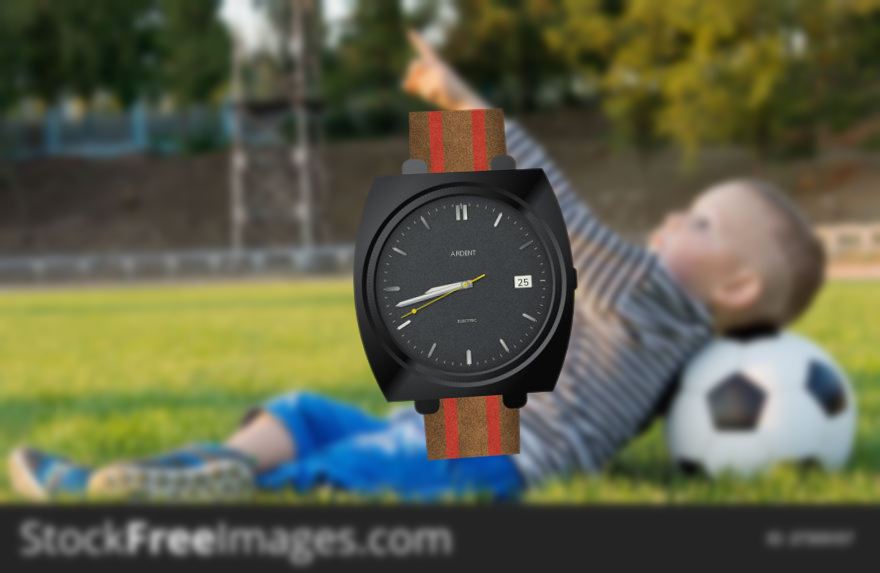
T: 8:42:41
